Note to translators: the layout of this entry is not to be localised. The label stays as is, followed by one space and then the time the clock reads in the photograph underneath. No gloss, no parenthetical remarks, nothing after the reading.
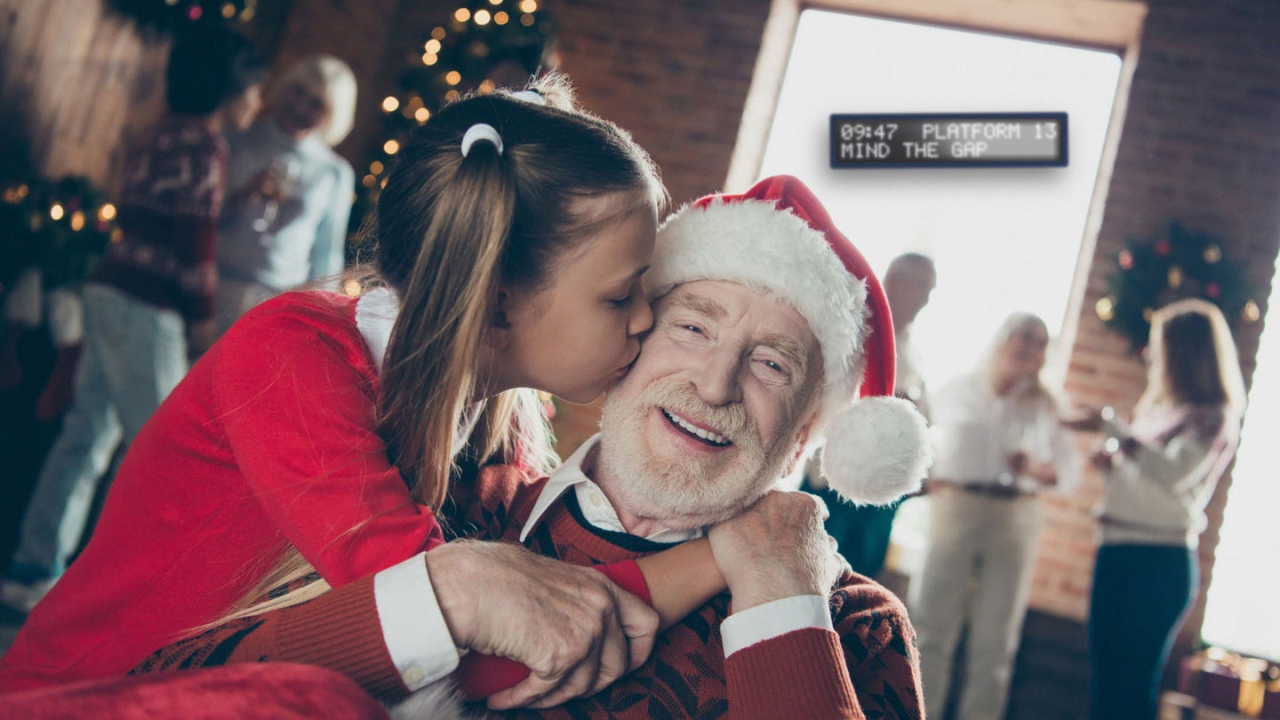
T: 9:47
